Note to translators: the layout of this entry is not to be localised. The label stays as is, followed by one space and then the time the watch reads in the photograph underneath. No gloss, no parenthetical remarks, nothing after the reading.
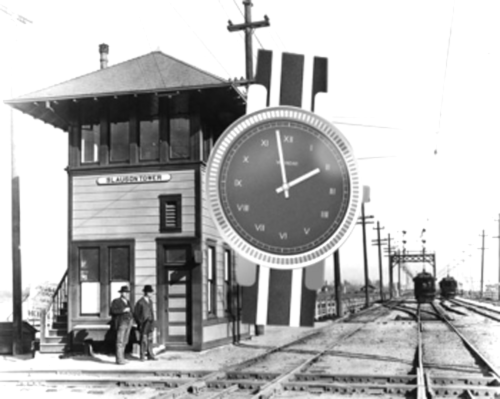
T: 1:58
